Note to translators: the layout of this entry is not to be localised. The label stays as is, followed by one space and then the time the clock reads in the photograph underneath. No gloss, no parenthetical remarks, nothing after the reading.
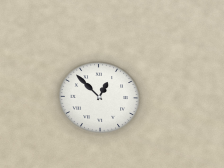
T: 12:53
